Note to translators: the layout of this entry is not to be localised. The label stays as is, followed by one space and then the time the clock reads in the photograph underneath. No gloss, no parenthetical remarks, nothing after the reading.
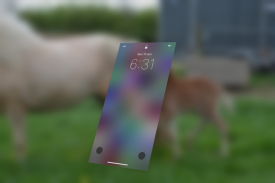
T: 6:31
